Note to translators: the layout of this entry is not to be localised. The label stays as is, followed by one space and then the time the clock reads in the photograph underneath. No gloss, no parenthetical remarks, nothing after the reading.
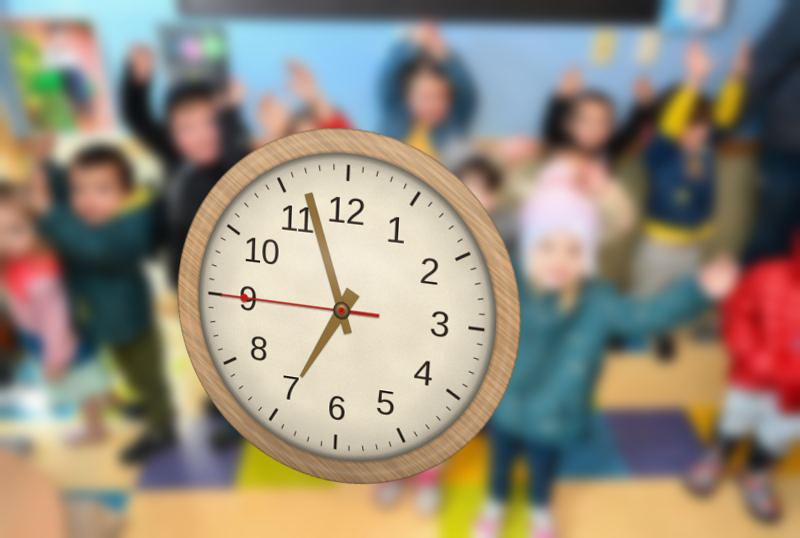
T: 6:56:45
